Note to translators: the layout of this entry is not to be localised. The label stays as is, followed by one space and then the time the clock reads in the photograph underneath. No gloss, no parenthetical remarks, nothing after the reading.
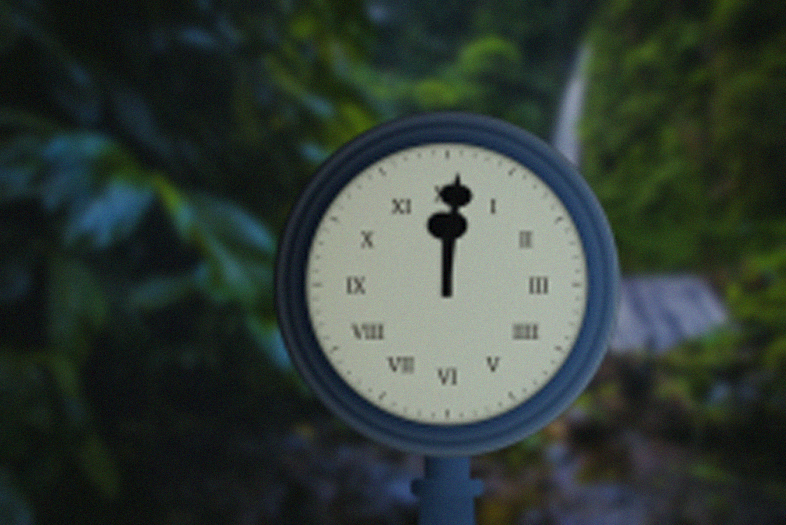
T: 12:01
